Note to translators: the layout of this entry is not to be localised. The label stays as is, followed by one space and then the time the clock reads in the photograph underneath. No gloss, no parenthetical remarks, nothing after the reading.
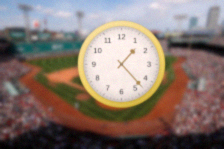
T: 1:23
